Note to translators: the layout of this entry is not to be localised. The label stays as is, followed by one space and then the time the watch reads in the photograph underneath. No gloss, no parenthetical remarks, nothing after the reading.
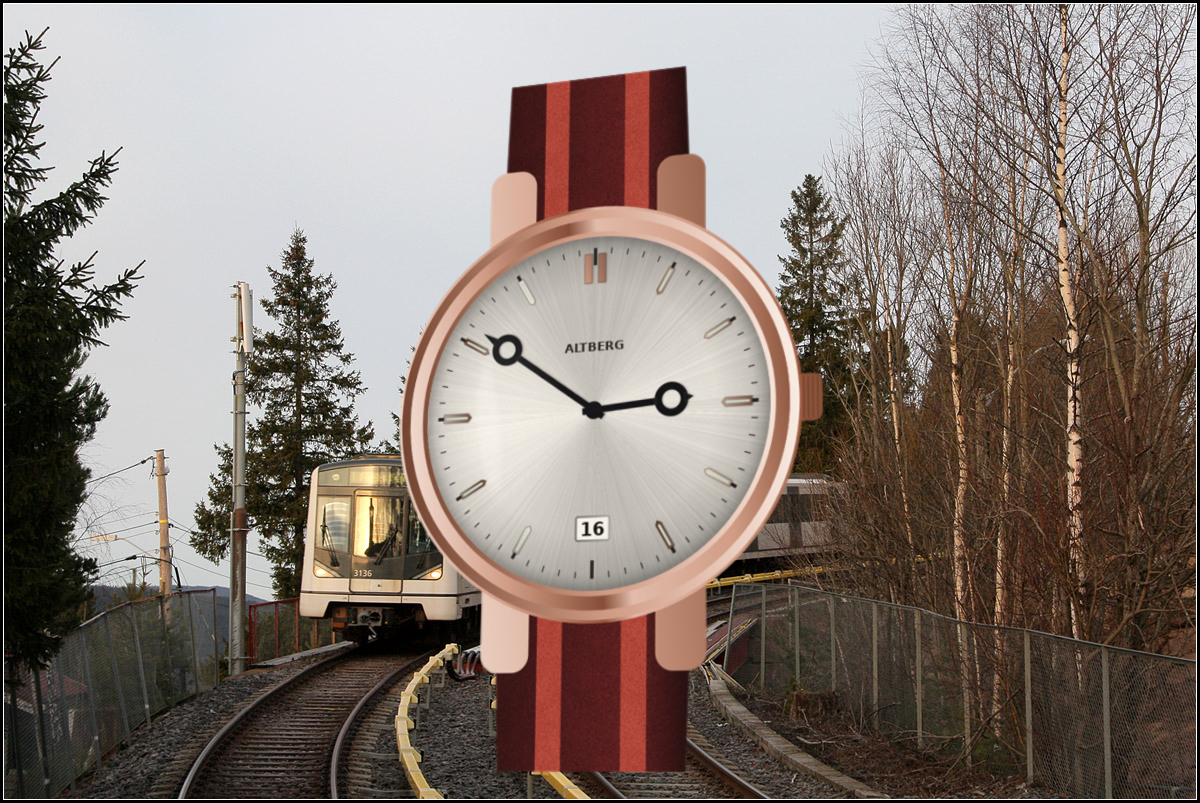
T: 2:51
